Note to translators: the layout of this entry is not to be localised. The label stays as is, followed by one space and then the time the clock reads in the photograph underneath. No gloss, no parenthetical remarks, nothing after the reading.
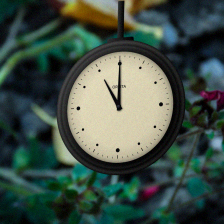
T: 11:00
